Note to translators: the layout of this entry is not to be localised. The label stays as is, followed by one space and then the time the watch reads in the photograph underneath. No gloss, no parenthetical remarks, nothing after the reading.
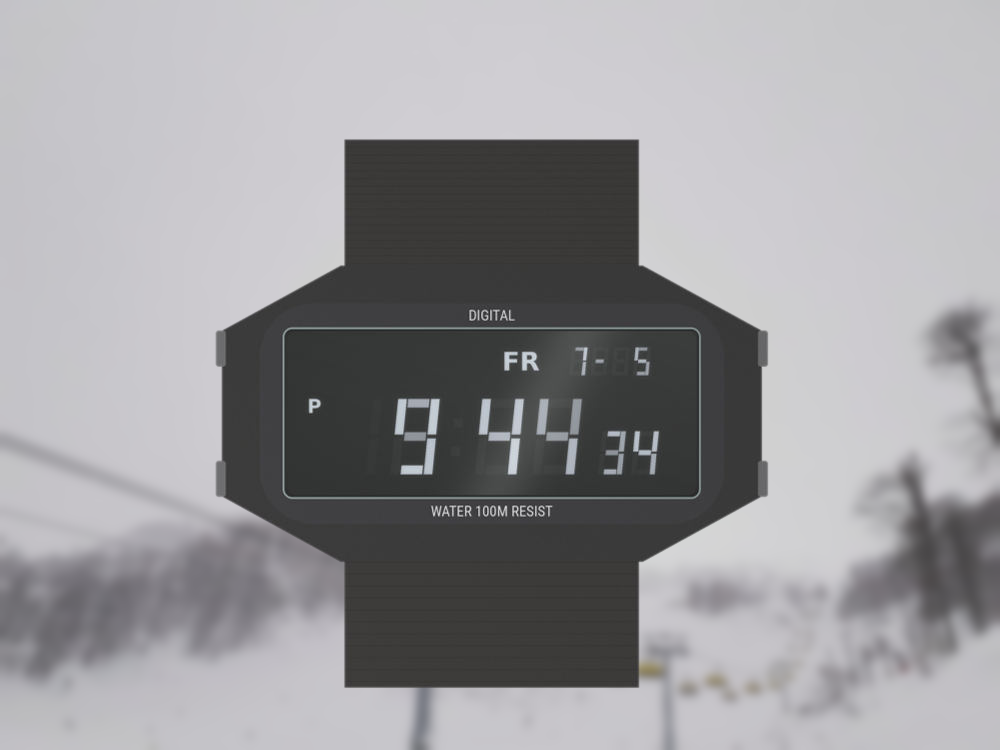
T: 9:44:34
